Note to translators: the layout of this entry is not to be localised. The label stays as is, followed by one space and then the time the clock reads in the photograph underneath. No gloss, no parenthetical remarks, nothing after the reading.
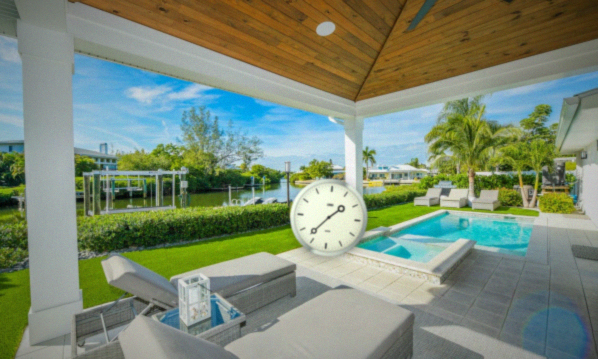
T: 1:37
